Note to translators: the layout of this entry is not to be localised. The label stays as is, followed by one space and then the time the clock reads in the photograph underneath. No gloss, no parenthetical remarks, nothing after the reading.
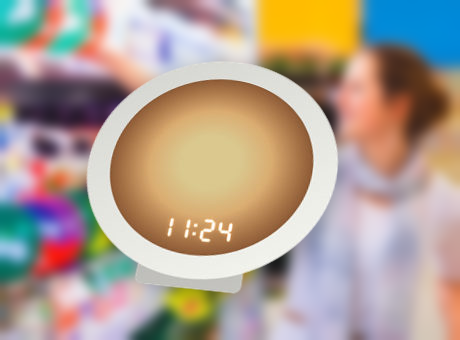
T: 11:24
